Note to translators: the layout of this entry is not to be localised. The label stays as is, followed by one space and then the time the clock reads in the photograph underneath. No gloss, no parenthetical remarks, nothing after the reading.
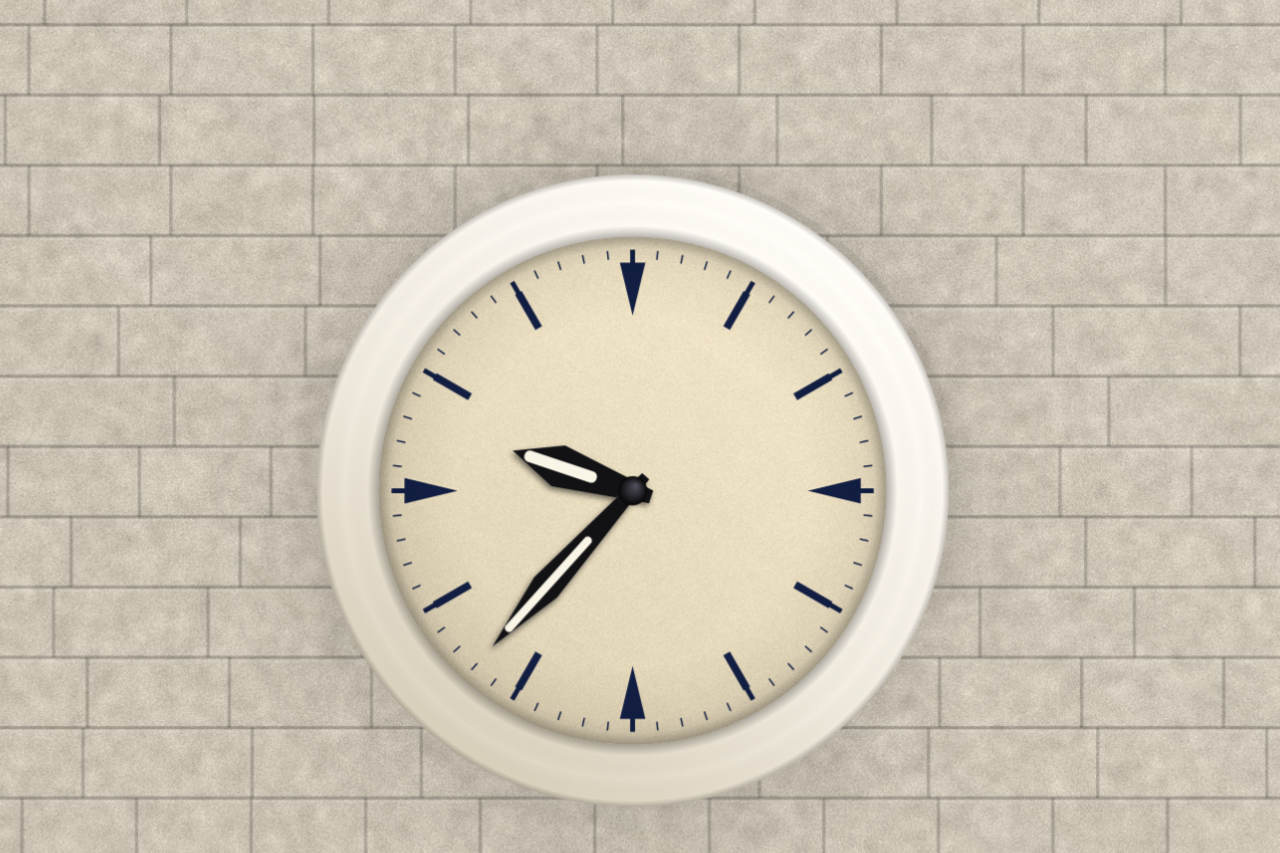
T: 9:37
